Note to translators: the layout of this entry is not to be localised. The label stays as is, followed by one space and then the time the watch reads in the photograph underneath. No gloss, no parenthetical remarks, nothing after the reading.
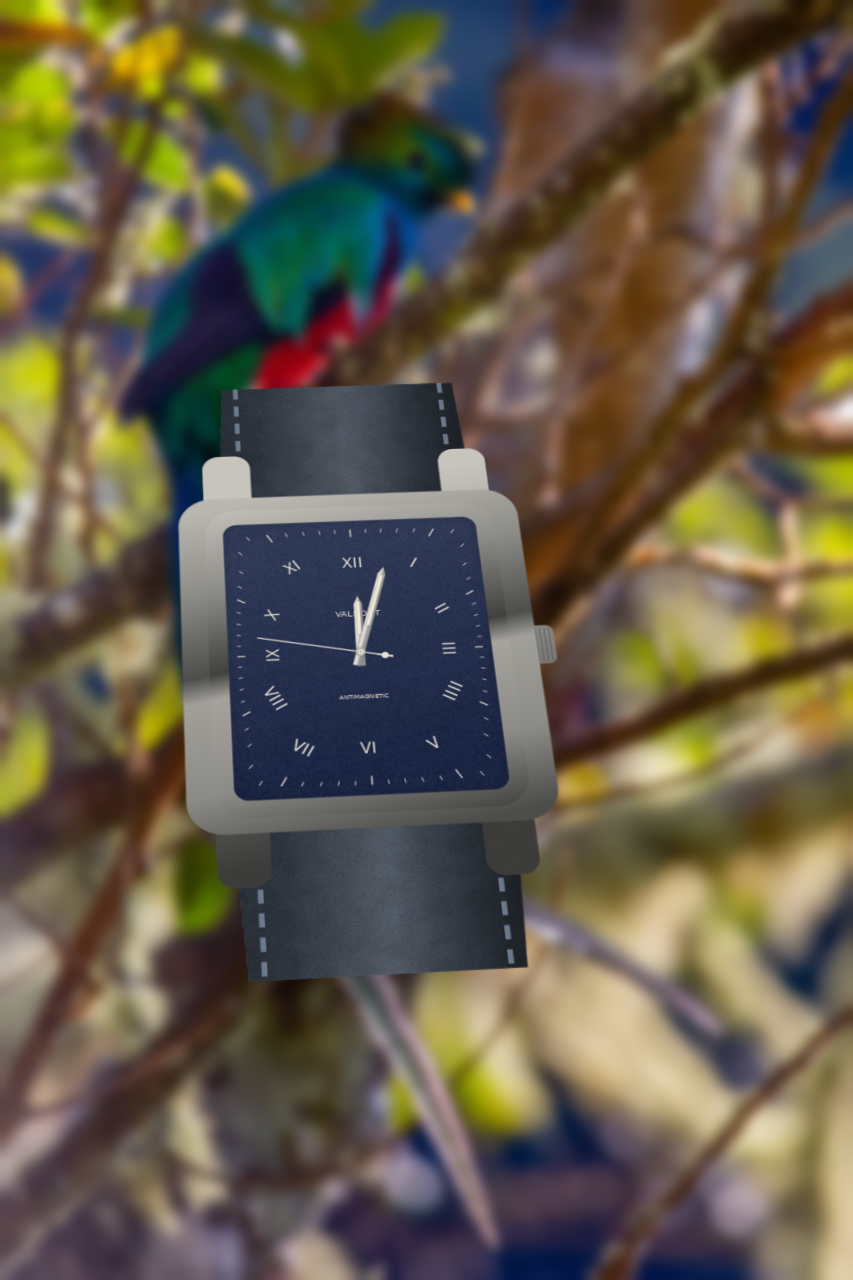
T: 12:02:47
